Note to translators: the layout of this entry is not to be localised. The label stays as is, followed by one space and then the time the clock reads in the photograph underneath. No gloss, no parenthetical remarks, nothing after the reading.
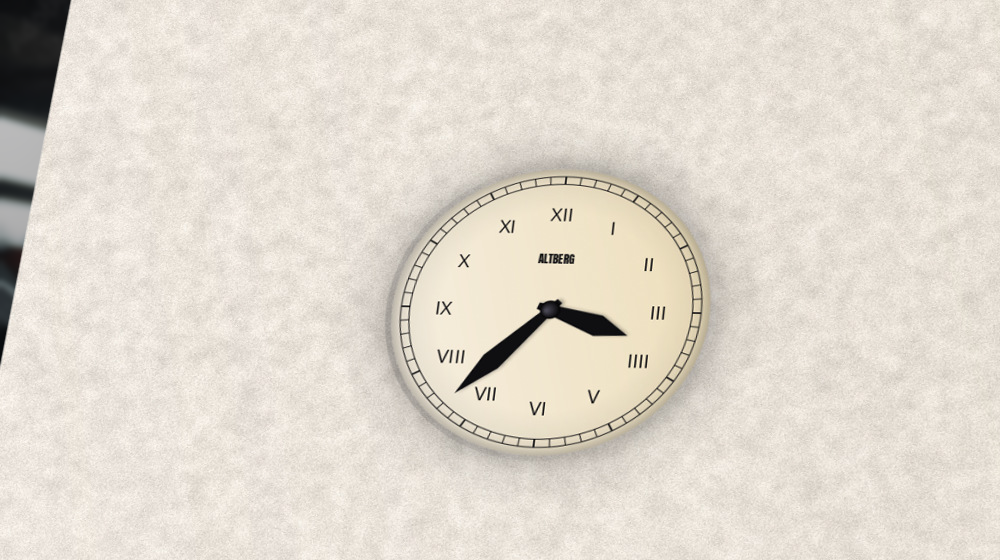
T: 3:37
